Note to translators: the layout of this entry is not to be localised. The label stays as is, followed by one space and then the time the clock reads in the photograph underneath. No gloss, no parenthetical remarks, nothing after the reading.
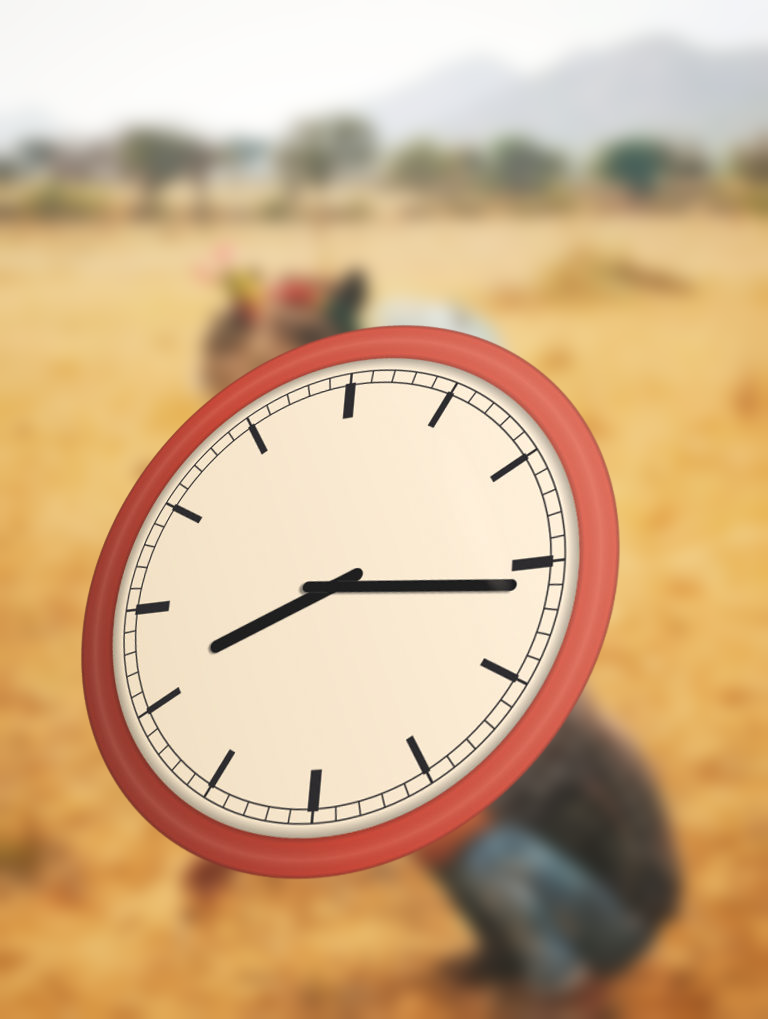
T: 8:16
